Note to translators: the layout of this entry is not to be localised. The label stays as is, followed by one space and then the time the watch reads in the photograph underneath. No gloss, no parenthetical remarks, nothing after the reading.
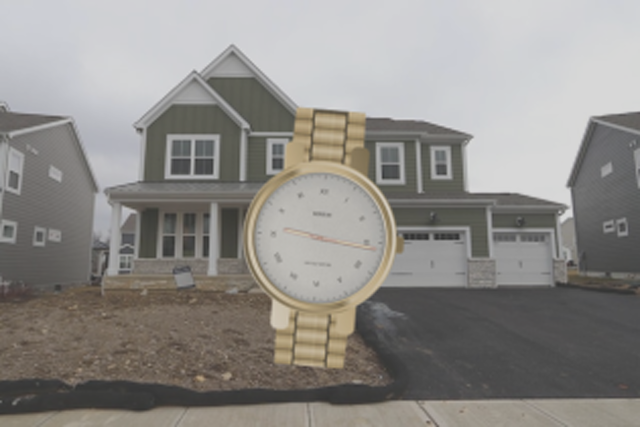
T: 9:16
